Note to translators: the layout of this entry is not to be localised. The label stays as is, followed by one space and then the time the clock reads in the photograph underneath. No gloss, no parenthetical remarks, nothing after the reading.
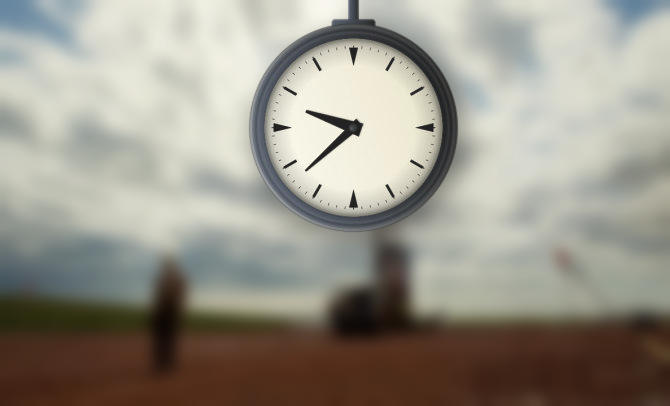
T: 9:38
